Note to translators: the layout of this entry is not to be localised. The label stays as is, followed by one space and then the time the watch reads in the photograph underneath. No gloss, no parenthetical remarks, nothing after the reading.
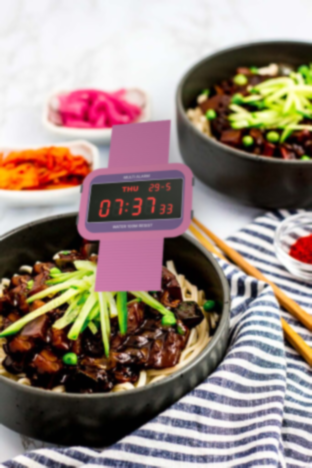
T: 7:37
